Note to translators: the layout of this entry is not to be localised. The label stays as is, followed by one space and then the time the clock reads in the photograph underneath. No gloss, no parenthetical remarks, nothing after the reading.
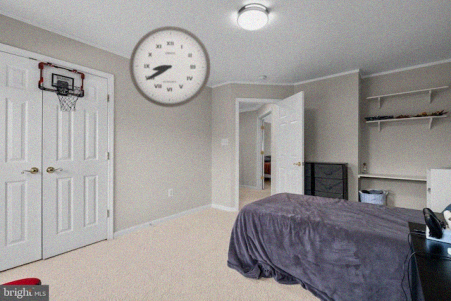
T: 8:40
